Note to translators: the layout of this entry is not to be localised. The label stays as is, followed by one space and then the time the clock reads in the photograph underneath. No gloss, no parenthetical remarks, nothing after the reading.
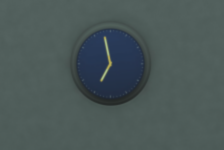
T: 6:58
